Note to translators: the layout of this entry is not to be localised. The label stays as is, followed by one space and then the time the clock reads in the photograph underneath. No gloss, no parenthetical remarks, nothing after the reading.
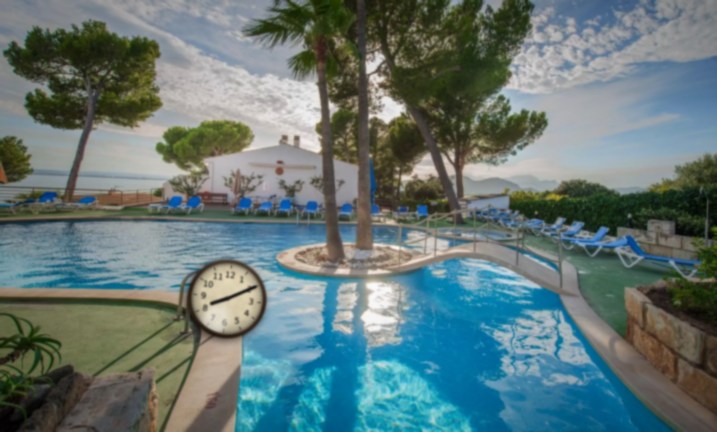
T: 8:10
